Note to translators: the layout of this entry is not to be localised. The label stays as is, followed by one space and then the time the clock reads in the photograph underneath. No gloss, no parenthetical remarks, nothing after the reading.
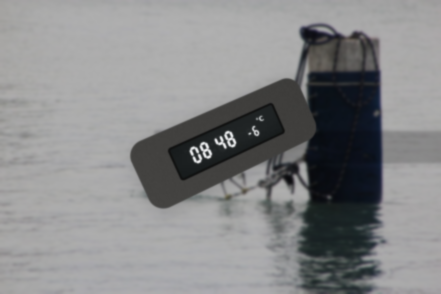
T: 8:48
